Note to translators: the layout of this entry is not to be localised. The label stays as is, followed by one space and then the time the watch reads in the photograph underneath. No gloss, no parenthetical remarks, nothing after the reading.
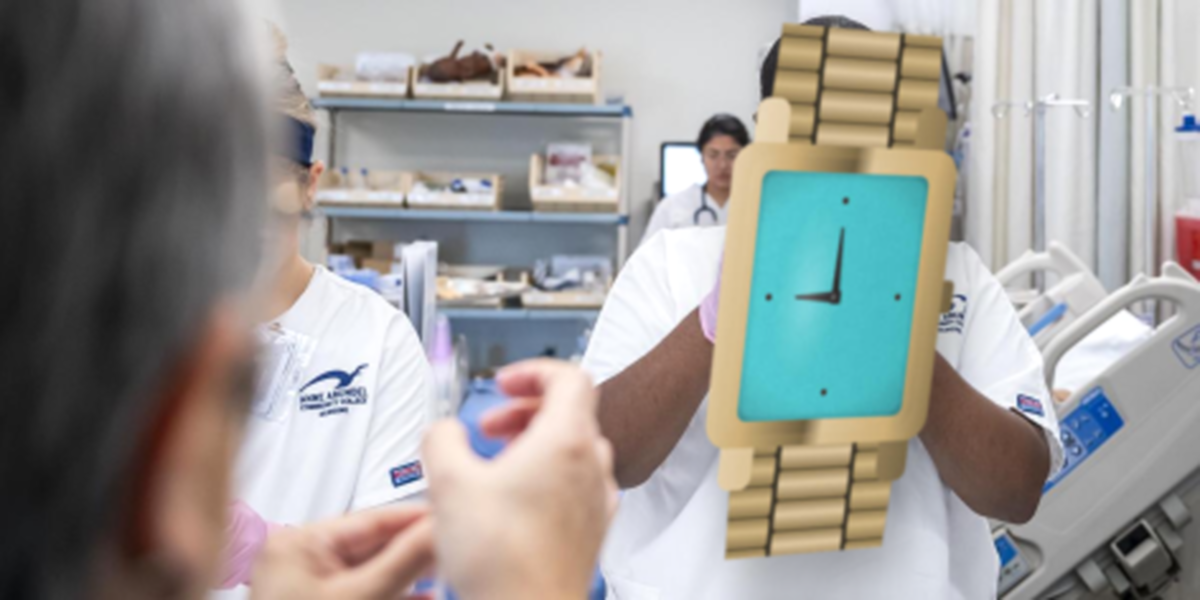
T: 9:00
